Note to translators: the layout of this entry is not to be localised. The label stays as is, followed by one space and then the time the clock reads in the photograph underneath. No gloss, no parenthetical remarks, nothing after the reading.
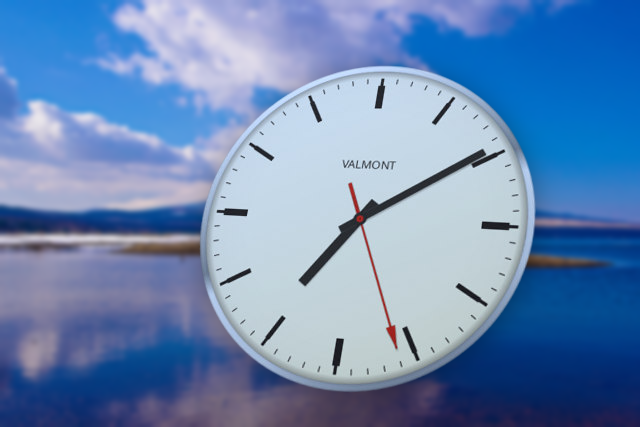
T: 7:09:26
